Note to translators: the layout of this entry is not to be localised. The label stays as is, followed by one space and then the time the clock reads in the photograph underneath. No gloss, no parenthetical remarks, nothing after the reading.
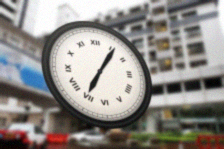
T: 7:06
